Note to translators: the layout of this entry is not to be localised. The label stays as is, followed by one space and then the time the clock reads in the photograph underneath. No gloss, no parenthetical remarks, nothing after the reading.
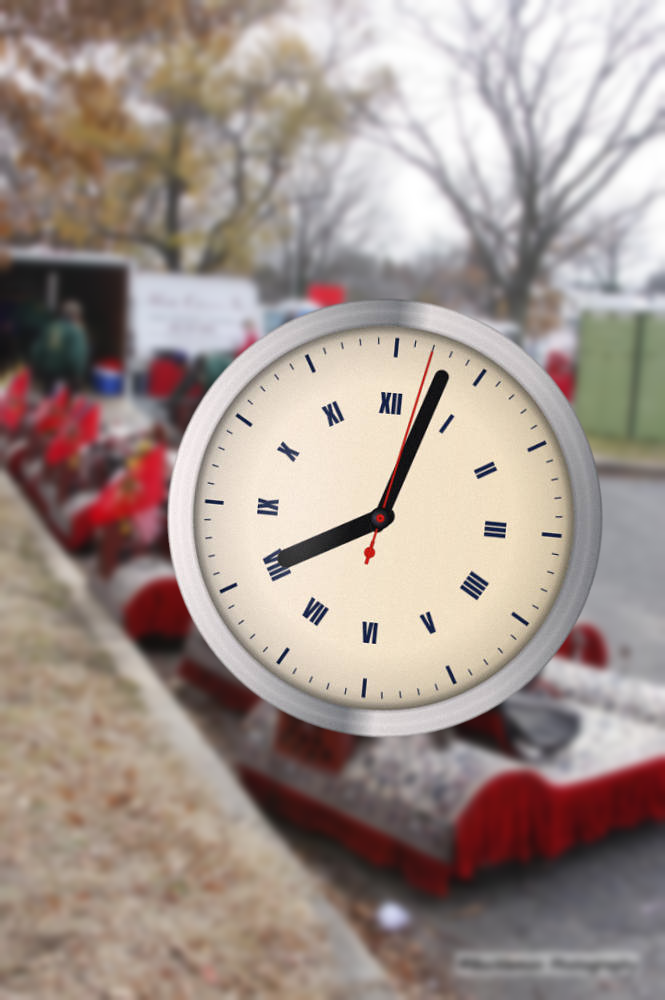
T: 8:03:02
